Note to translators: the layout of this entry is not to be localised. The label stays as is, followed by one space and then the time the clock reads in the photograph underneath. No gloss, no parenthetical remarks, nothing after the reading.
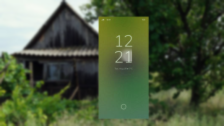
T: 12:21
